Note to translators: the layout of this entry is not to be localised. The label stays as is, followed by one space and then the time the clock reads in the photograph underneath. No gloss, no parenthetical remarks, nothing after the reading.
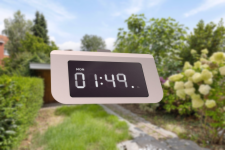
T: 1:49
